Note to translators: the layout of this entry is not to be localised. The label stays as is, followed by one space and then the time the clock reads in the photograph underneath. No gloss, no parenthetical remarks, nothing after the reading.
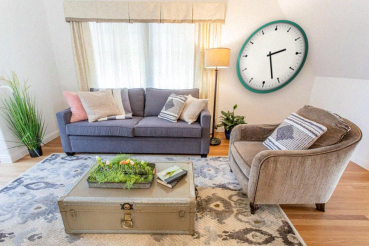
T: 2:27
